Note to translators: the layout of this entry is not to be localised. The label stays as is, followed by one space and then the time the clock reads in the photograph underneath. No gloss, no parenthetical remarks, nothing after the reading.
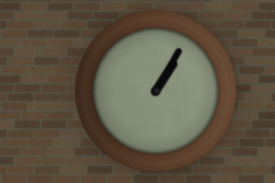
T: 1:05
